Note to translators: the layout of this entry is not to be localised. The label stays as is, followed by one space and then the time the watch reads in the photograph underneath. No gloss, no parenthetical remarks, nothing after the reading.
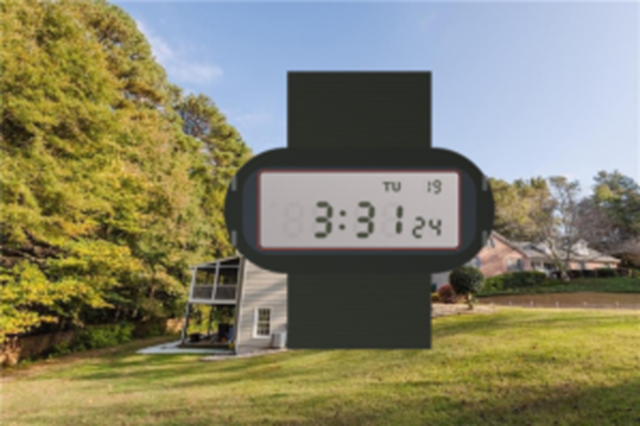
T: 3:31:24
